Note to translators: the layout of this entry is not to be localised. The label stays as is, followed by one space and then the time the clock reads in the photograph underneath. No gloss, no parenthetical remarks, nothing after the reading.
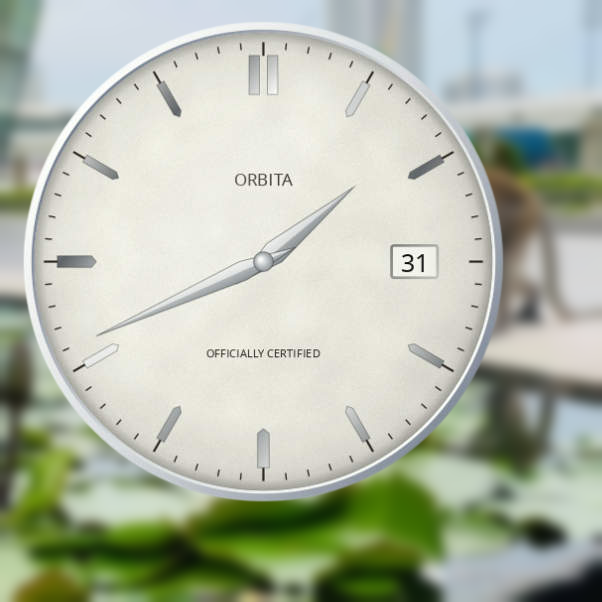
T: 1:41
